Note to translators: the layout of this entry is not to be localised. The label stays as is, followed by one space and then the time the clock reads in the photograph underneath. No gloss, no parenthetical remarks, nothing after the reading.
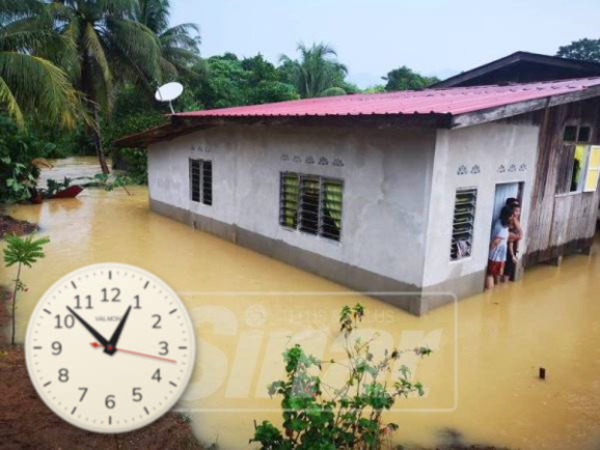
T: 12:52:17
